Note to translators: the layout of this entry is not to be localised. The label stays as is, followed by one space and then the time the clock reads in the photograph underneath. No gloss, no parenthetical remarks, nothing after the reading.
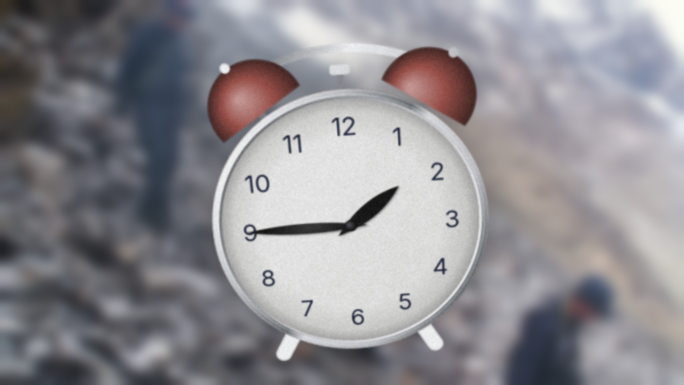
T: 1:45
